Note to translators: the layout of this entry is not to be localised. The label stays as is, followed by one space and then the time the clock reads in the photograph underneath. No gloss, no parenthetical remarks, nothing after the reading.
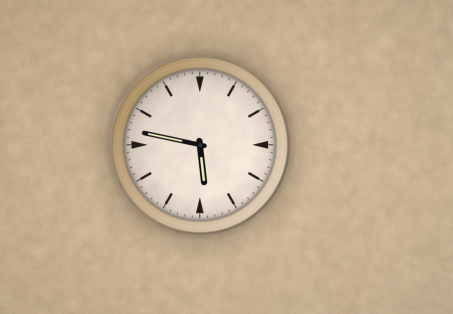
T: 5:47
